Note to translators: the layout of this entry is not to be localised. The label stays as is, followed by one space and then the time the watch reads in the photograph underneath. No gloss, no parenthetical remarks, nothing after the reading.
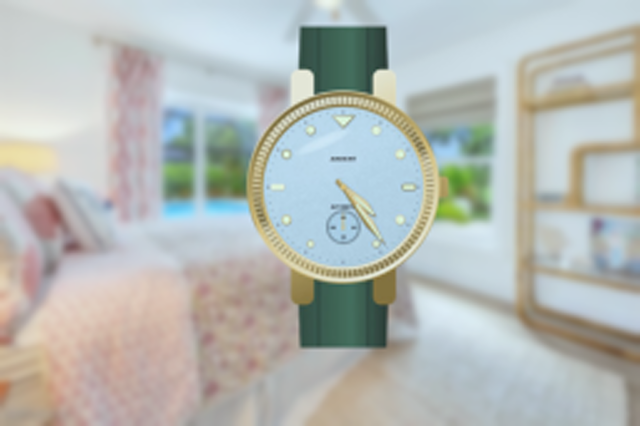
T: 4:24
